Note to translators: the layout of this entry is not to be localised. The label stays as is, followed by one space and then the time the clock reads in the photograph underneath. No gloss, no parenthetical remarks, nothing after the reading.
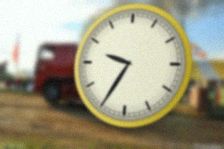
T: 9:35
